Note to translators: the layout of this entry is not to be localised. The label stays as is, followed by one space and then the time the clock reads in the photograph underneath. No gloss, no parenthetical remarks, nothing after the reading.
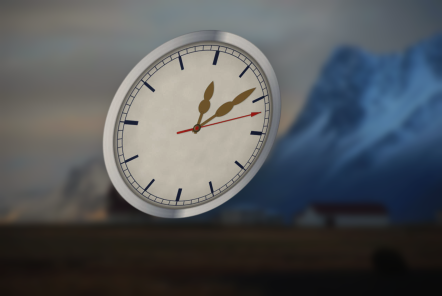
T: 12:08:12
